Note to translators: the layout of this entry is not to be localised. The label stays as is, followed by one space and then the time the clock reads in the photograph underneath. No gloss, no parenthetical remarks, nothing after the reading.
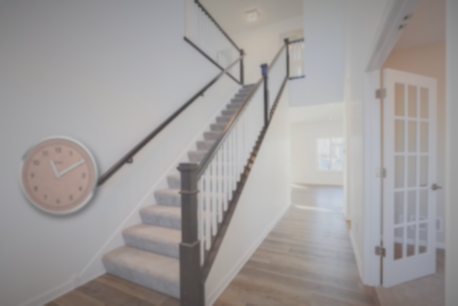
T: 11:10
